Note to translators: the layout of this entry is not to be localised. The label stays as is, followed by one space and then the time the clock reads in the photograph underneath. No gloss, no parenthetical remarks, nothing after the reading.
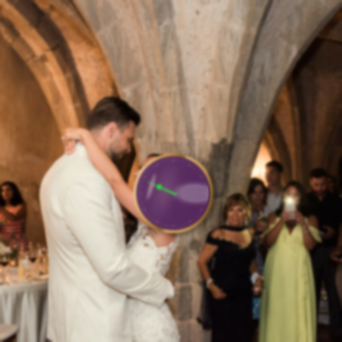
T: 9:49
